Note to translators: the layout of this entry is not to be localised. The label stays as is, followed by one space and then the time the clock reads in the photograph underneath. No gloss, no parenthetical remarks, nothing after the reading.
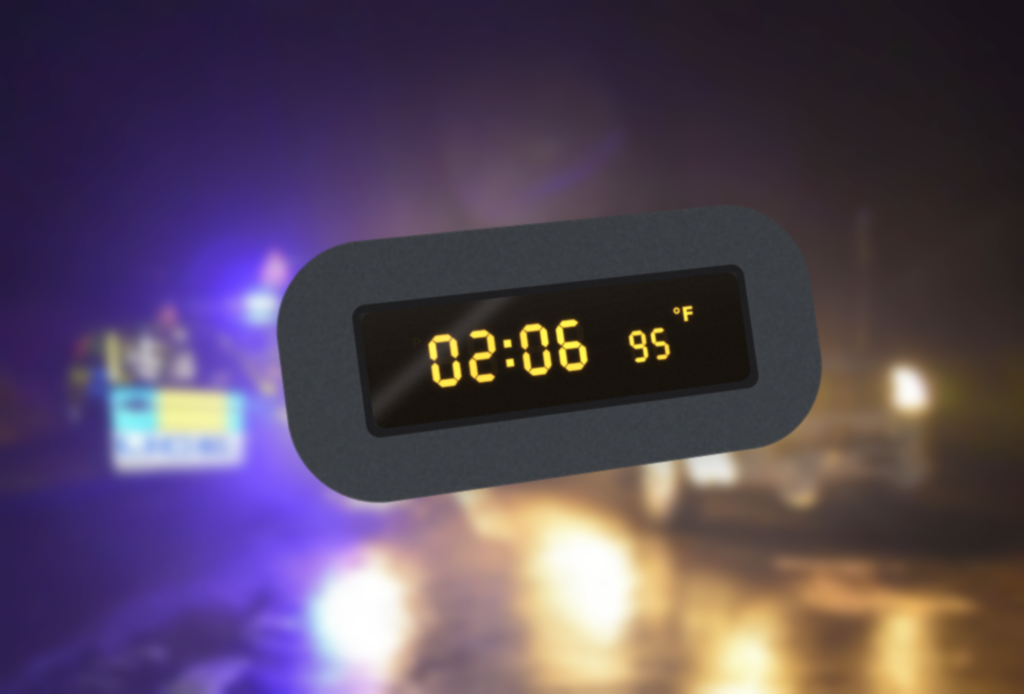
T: 2:06
